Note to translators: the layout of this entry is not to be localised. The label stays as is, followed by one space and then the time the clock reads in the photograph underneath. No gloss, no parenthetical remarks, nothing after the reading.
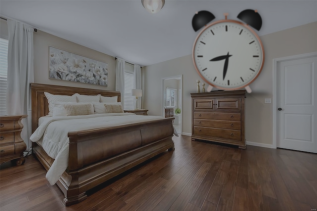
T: 8:32
